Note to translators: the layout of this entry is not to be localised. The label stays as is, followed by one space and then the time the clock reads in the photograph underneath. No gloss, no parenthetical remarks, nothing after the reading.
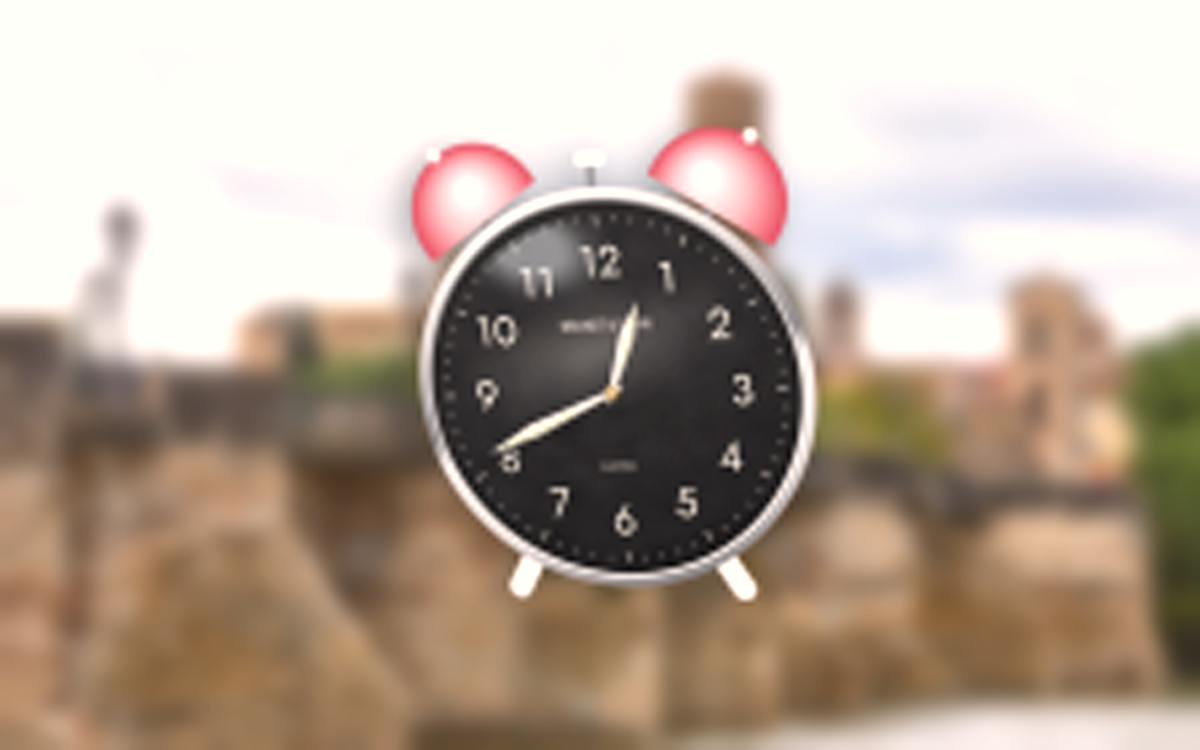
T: 12:41
